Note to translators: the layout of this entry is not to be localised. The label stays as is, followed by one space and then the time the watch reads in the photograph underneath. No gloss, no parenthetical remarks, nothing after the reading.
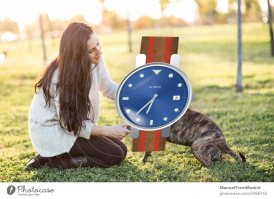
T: 6:37
